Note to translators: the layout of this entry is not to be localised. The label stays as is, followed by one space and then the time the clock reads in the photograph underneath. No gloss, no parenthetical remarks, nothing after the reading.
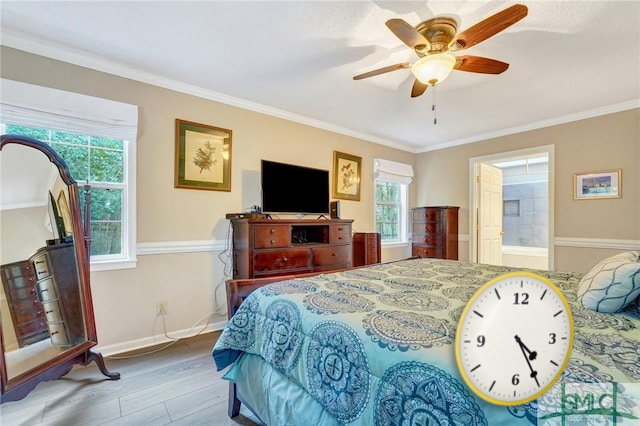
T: 4:25
